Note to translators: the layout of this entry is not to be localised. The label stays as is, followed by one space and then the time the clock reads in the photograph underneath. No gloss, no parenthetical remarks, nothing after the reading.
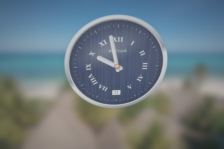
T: 9:58
